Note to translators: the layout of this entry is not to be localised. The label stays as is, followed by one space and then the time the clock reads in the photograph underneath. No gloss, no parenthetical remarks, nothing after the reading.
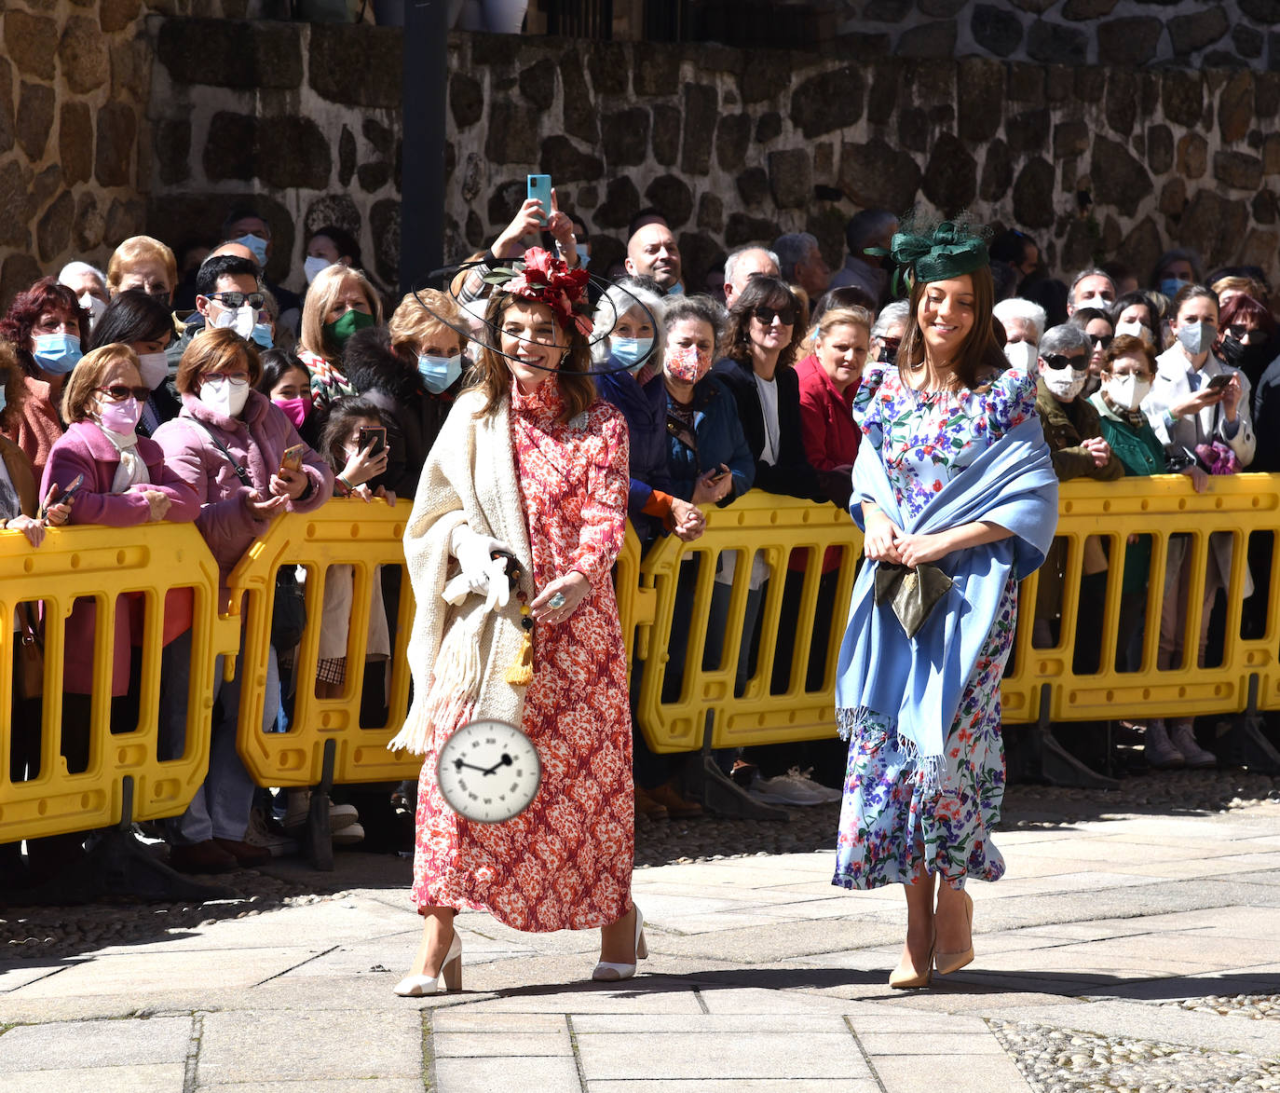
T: 1:47
